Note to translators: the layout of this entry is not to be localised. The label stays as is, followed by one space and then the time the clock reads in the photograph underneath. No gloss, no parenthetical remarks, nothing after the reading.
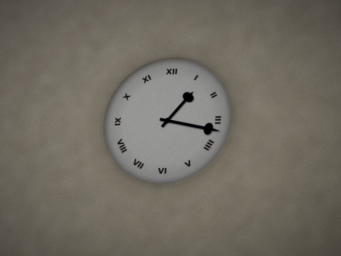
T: 1:17
